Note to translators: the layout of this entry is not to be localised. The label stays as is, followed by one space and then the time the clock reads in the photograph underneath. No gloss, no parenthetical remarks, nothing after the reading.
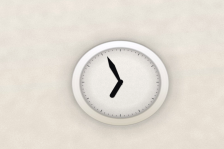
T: 6:56
